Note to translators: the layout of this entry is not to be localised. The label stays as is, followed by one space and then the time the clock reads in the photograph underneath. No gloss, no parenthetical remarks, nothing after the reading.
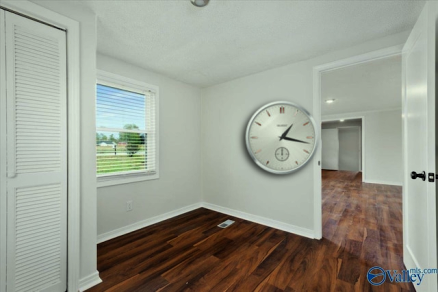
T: 1:17
